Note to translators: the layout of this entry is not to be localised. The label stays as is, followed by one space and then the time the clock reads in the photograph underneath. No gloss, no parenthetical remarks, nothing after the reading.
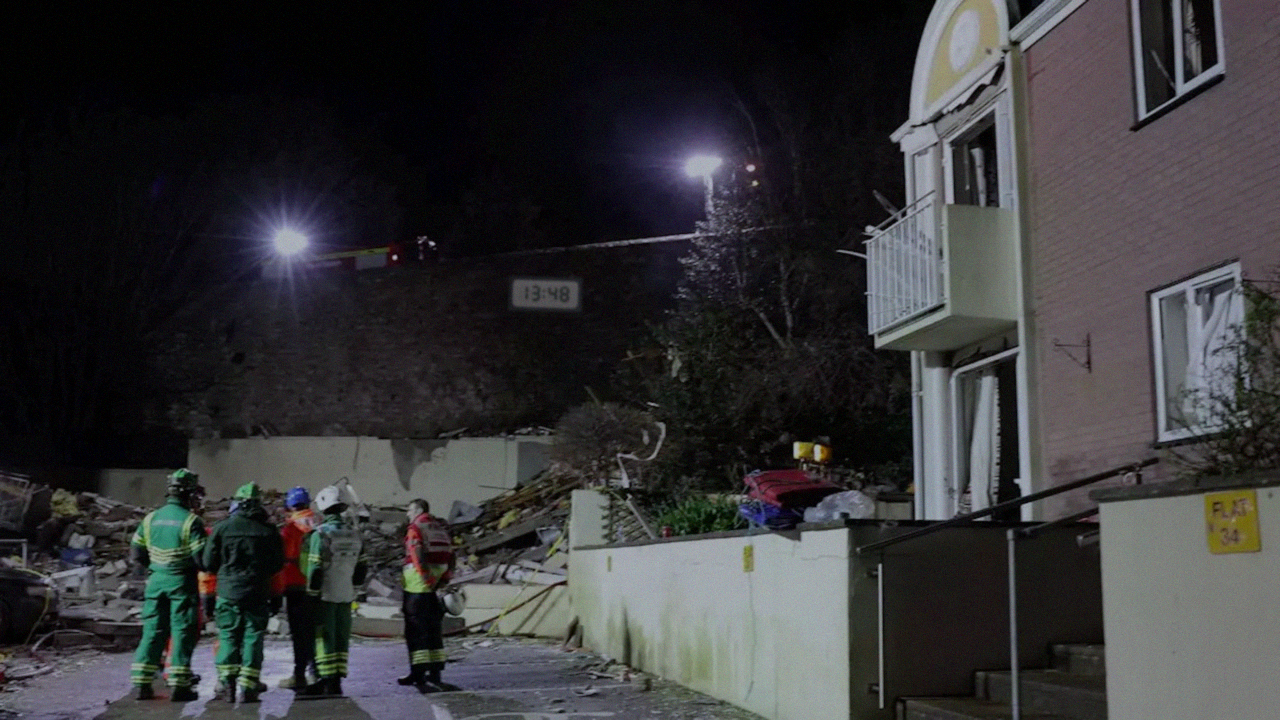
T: 13:48
